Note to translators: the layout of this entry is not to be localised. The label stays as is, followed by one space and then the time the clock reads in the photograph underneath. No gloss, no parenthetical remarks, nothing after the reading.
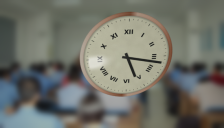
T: 5:17
